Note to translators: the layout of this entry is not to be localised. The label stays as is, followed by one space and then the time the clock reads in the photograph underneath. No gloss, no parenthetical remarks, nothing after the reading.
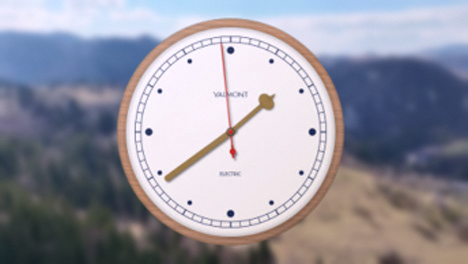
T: 1:38:59
